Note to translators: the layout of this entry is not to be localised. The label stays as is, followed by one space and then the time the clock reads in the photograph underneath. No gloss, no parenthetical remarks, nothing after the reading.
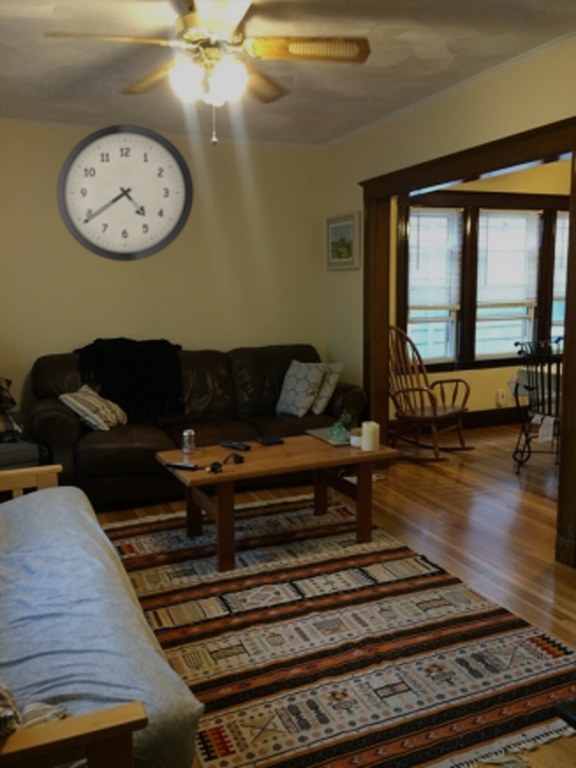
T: 4:39
